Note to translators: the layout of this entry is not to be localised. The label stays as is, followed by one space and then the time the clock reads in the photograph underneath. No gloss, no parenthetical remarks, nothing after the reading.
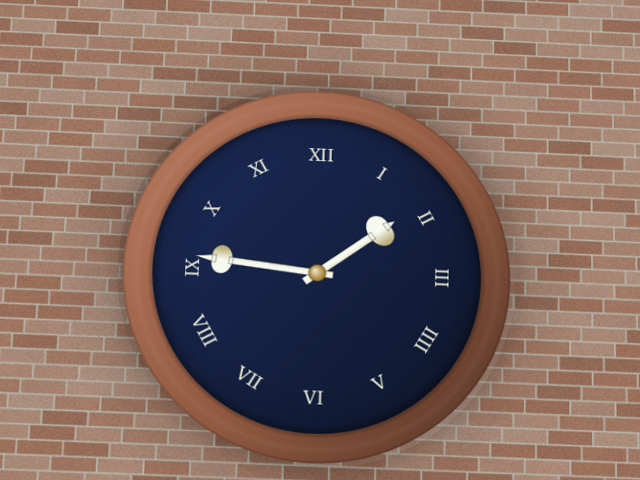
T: 1:46
